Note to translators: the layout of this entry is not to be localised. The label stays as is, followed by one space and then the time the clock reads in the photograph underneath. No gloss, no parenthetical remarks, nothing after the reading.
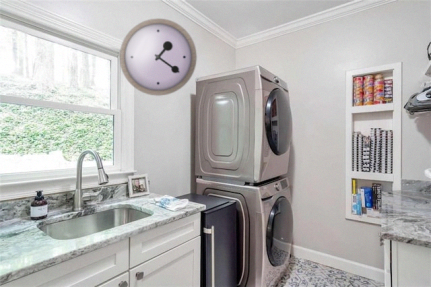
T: 1:21
